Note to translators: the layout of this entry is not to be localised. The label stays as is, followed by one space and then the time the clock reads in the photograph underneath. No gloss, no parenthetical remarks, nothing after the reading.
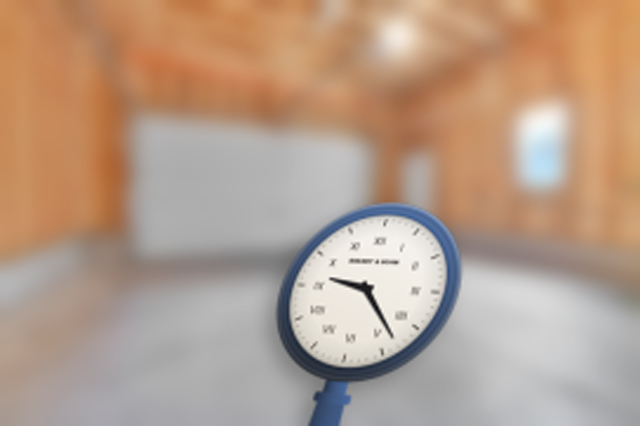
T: 9:23
